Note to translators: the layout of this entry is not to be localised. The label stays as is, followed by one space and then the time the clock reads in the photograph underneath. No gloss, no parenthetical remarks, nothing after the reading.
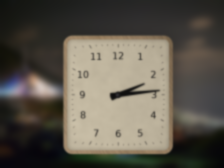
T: 2:14
